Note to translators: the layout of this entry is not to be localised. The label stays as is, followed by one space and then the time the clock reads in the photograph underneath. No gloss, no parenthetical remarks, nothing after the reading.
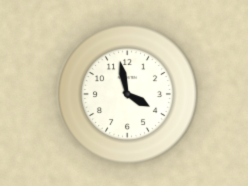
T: 3:58
